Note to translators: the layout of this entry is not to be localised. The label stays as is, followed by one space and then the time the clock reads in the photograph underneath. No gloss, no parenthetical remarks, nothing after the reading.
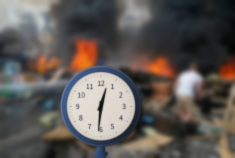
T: 12:31
